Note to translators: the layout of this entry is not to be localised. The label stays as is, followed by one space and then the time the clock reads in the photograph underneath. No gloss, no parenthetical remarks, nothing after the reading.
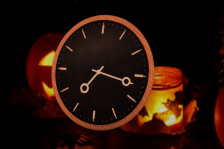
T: 7:17
